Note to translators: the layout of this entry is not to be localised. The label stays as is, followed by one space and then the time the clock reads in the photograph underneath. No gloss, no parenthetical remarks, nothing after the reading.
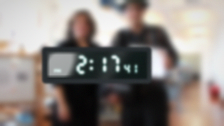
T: 2:17
